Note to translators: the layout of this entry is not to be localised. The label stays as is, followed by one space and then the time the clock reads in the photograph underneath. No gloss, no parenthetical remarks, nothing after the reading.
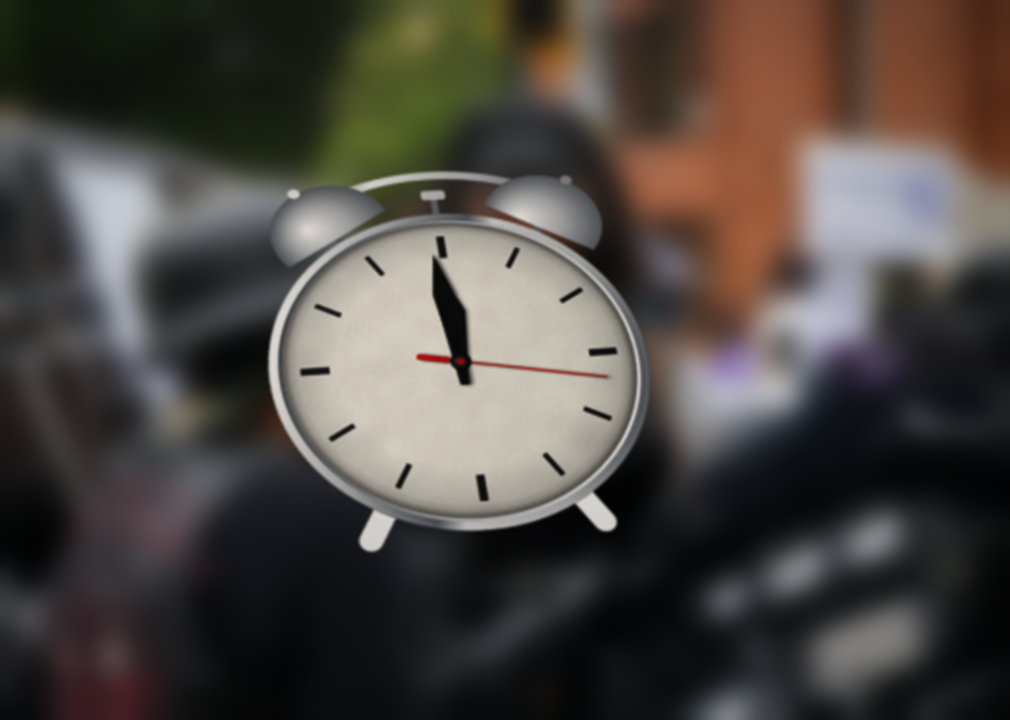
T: 11:59:17
